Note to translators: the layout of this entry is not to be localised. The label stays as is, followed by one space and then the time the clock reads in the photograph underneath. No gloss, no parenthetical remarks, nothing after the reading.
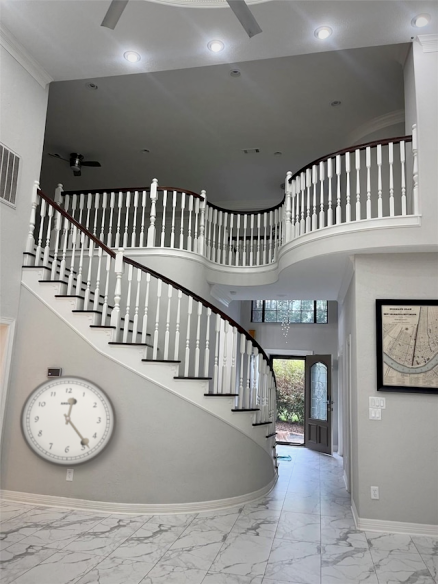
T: 12:24
